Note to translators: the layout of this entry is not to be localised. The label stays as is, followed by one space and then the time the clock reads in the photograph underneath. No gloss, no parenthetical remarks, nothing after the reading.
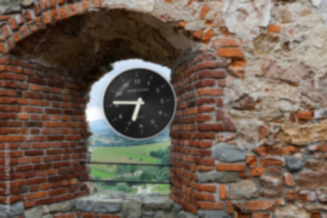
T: 6:46
